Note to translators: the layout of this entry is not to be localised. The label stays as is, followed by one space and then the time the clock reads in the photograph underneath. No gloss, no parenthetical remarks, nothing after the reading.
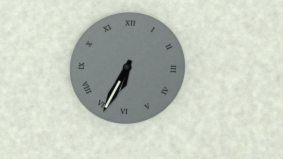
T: 6:34
